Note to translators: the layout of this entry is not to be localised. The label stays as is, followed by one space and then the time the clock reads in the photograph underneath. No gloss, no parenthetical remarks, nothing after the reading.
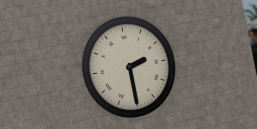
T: 2:30
